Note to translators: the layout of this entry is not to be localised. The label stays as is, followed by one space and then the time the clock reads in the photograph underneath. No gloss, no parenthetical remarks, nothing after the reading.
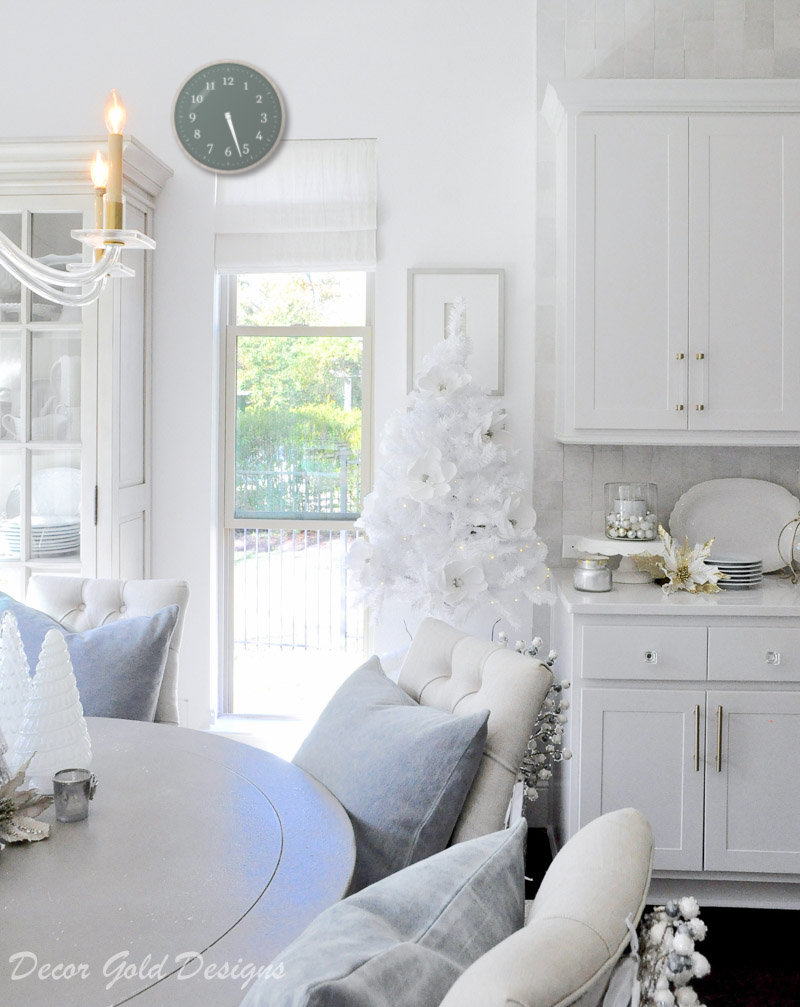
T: 5:27
